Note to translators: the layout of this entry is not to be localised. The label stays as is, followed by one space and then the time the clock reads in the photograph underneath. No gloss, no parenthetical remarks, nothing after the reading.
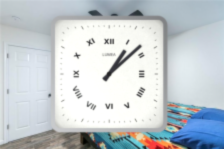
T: 1:08
